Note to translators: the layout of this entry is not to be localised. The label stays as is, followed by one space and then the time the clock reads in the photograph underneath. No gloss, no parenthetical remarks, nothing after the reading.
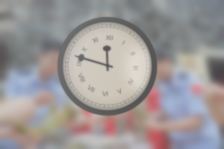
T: 11:47
